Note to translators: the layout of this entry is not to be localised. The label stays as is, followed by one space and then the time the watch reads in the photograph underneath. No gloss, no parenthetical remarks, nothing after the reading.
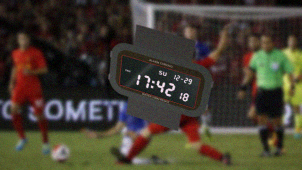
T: 17:42:18
